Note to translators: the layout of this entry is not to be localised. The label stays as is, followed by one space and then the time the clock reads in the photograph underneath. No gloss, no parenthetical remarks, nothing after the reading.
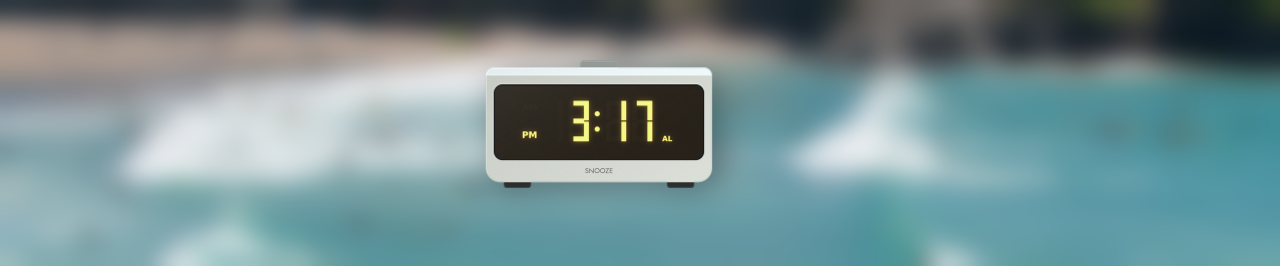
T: 3:17
